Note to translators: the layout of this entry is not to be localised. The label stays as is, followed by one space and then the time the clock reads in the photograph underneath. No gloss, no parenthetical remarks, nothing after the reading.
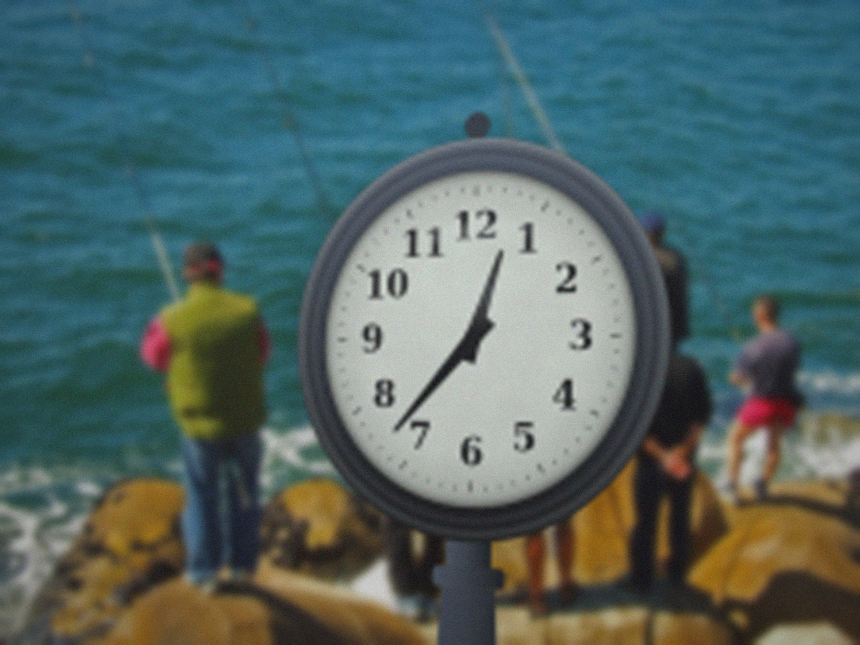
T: 12:37
